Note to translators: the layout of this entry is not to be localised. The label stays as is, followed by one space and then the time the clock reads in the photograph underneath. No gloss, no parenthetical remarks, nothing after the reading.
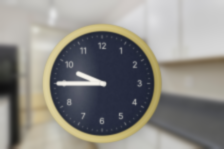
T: 9:45
